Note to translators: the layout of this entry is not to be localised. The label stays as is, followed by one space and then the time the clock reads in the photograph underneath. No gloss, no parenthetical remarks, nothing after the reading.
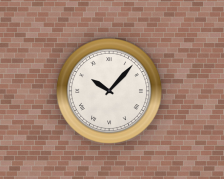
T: 10:07
